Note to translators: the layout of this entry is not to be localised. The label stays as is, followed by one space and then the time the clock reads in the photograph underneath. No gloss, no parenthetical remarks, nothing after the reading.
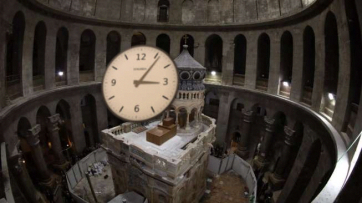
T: 3:06
